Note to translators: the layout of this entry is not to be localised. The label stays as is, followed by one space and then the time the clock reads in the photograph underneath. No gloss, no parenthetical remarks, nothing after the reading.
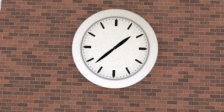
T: 1:38
